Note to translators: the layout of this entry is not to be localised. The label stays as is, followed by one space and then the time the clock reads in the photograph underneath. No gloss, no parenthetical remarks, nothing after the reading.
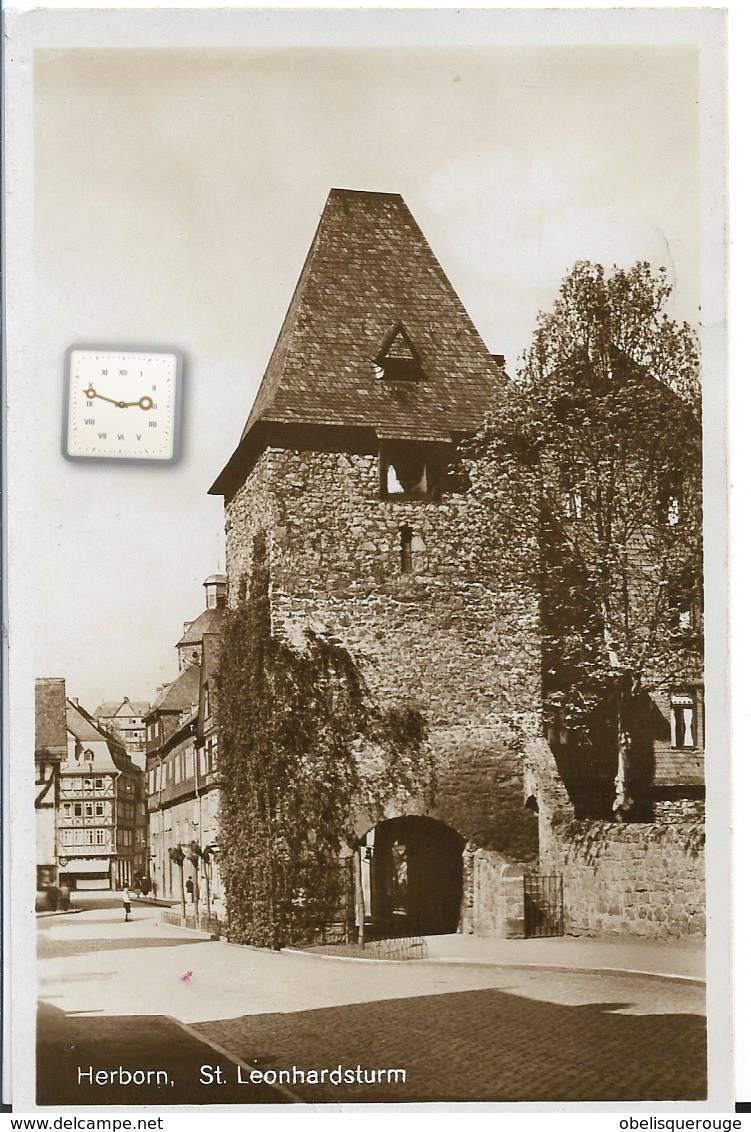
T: 2:48
